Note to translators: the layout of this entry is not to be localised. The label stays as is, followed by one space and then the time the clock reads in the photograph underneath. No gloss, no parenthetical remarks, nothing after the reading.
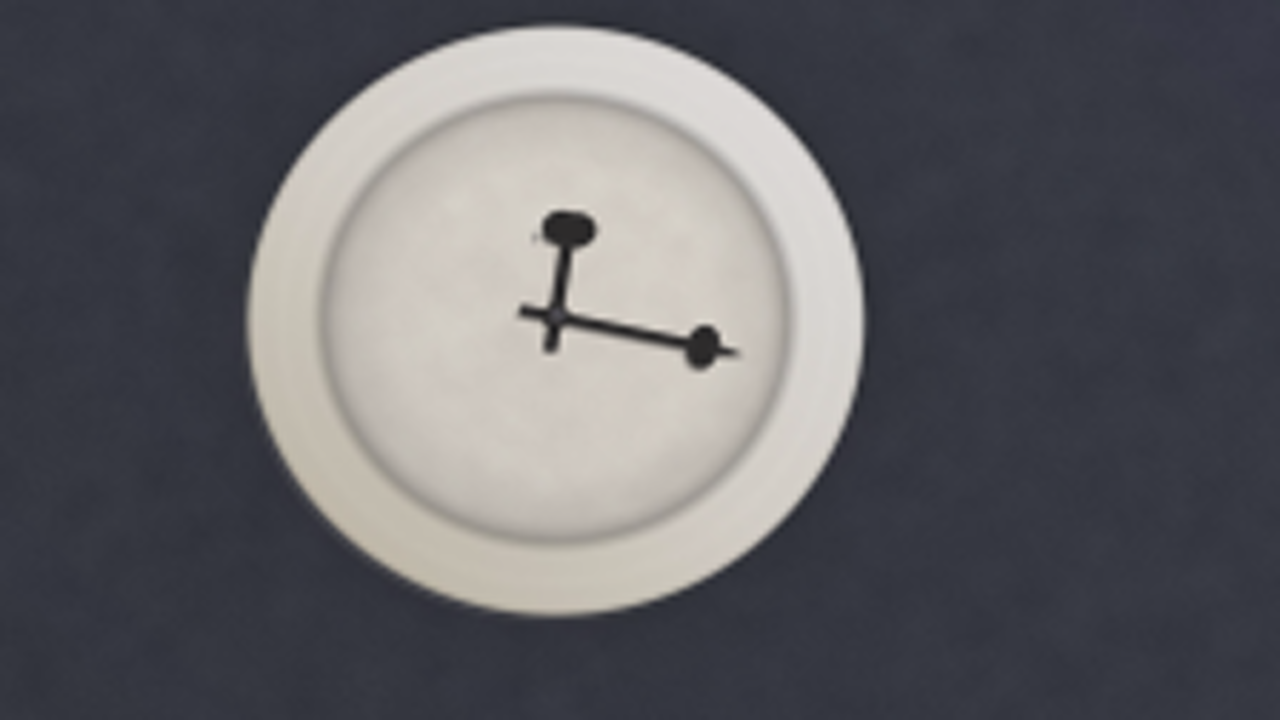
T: 12:17
